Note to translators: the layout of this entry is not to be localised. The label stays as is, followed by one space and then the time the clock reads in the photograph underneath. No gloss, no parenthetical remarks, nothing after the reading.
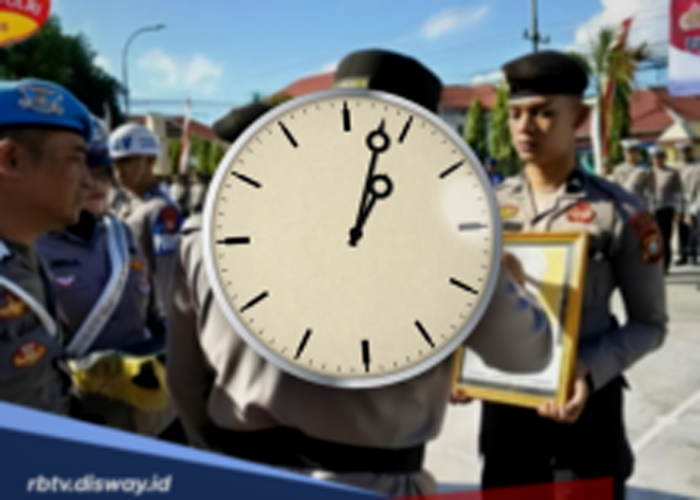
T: 1:03
